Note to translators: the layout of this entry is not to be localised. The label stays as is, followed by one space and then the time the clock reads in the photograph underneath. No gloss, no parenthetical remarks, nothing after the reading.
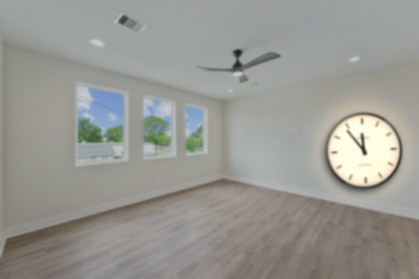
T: 11:54
